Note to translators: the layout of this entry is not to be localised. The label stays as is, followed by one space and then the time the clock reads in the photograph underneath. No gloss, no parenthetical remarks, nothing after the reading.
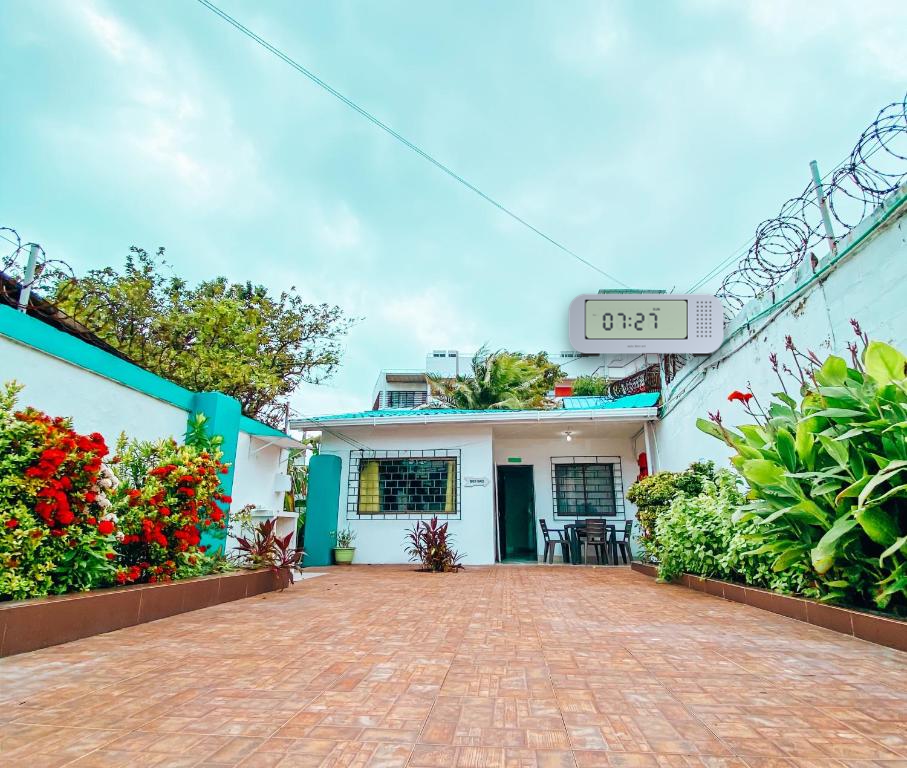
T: 7:27
